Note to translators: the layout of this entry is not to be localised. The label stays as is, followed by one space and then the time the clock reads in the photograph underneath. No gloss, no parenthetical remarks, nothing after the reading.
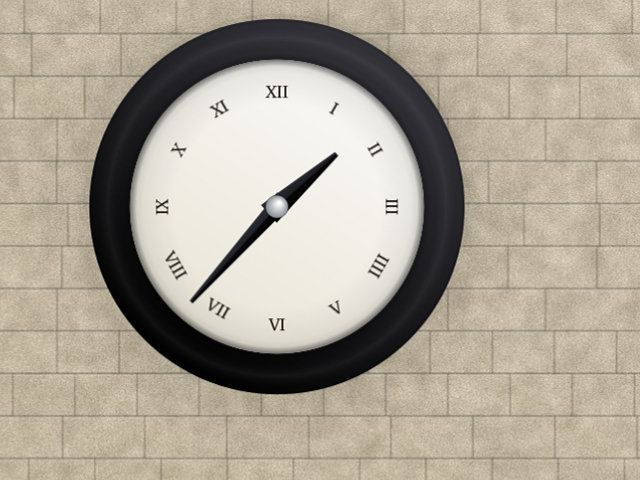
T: 1:37
